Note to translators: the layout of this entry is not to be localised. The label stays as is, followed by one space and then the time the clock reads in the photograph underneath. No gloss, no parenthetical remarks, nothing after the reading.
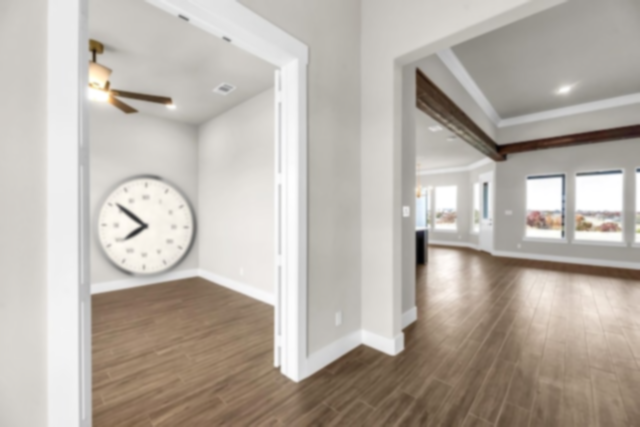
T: 7:51
